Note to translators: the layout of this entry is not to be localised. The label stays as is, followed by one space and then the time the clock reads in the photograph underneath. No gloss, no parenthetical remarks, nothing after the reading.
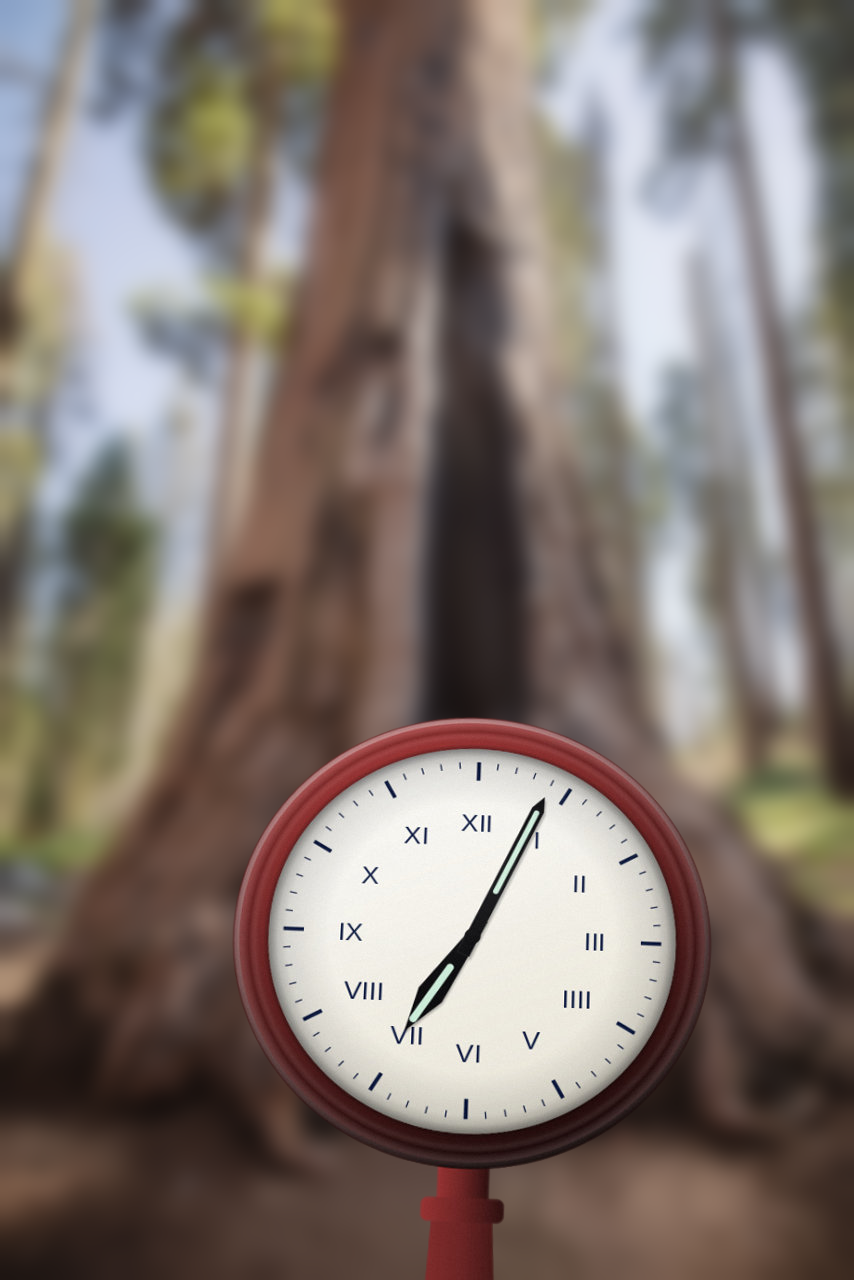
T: 7:04
